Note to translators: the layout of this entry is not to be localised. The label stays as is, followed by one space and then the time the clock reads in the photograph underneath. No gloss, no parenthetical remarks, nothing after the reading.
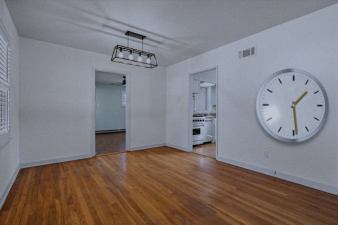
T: 1:29
